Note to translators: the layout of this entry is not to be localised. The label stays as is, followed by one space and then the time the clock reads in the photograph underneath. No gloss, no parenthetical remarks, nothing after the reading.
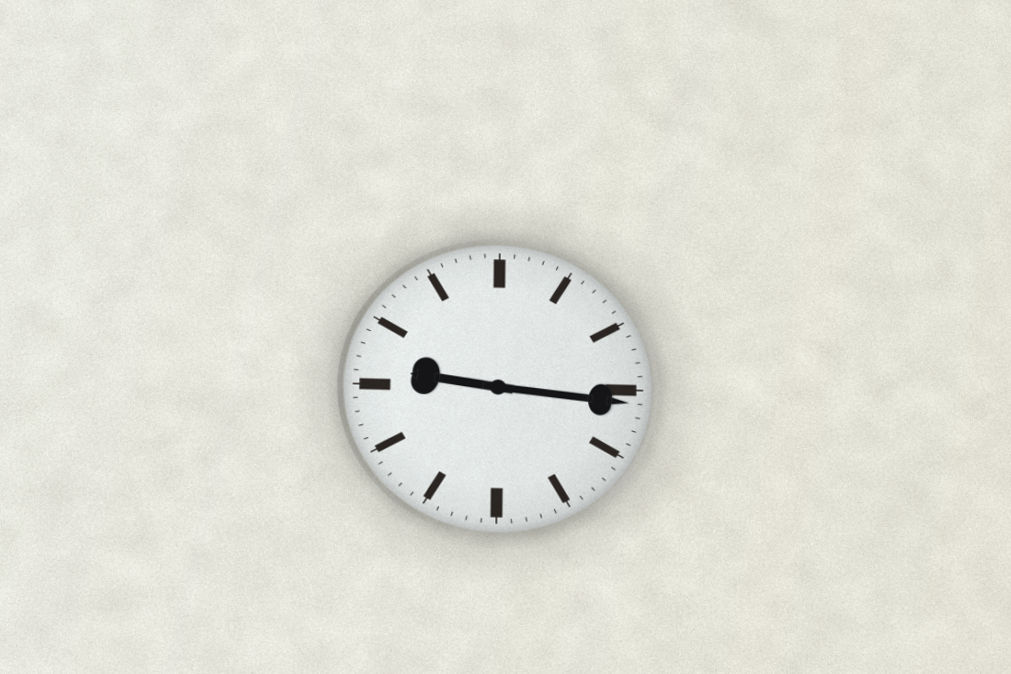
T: 9:16
